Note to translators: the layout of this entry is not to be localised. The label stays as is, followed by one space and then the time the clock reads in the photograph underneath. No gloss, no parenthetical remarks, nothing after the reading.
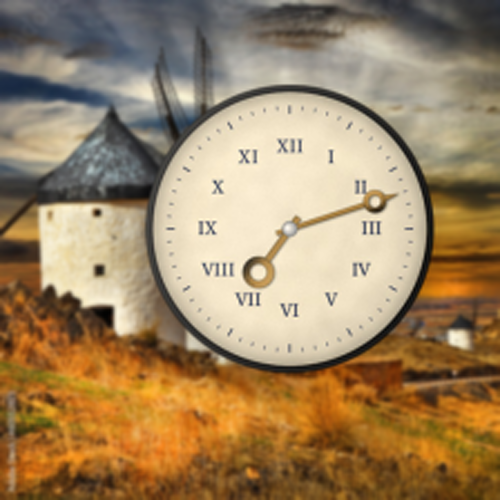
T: 7:12
